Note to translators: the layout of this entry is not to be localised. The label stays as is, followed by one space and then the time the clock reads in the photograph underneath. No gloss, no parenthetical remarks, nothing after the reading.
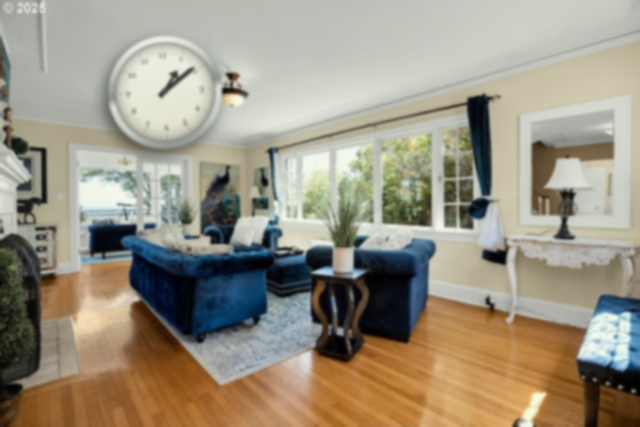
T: 1:09
